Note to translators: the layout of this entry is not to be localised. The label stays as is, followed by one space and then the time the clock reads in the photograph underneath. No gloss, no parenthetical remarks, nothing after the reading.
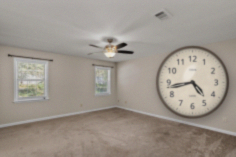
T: 4:43
